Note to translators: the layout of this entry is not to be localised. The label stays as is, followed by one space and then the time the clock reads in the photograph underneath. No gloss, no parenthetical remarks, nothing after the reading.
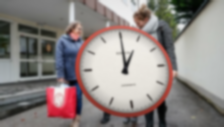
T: 1:00
